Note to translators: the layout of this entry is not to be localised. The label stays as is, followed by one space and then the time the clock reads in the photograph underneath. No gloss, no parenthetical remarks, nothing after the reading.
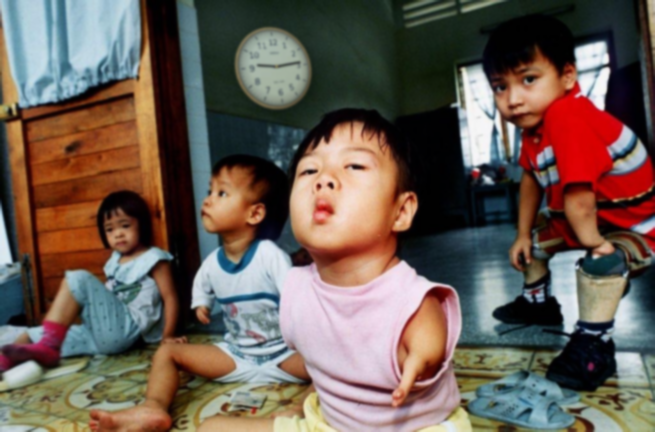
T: 9:14
